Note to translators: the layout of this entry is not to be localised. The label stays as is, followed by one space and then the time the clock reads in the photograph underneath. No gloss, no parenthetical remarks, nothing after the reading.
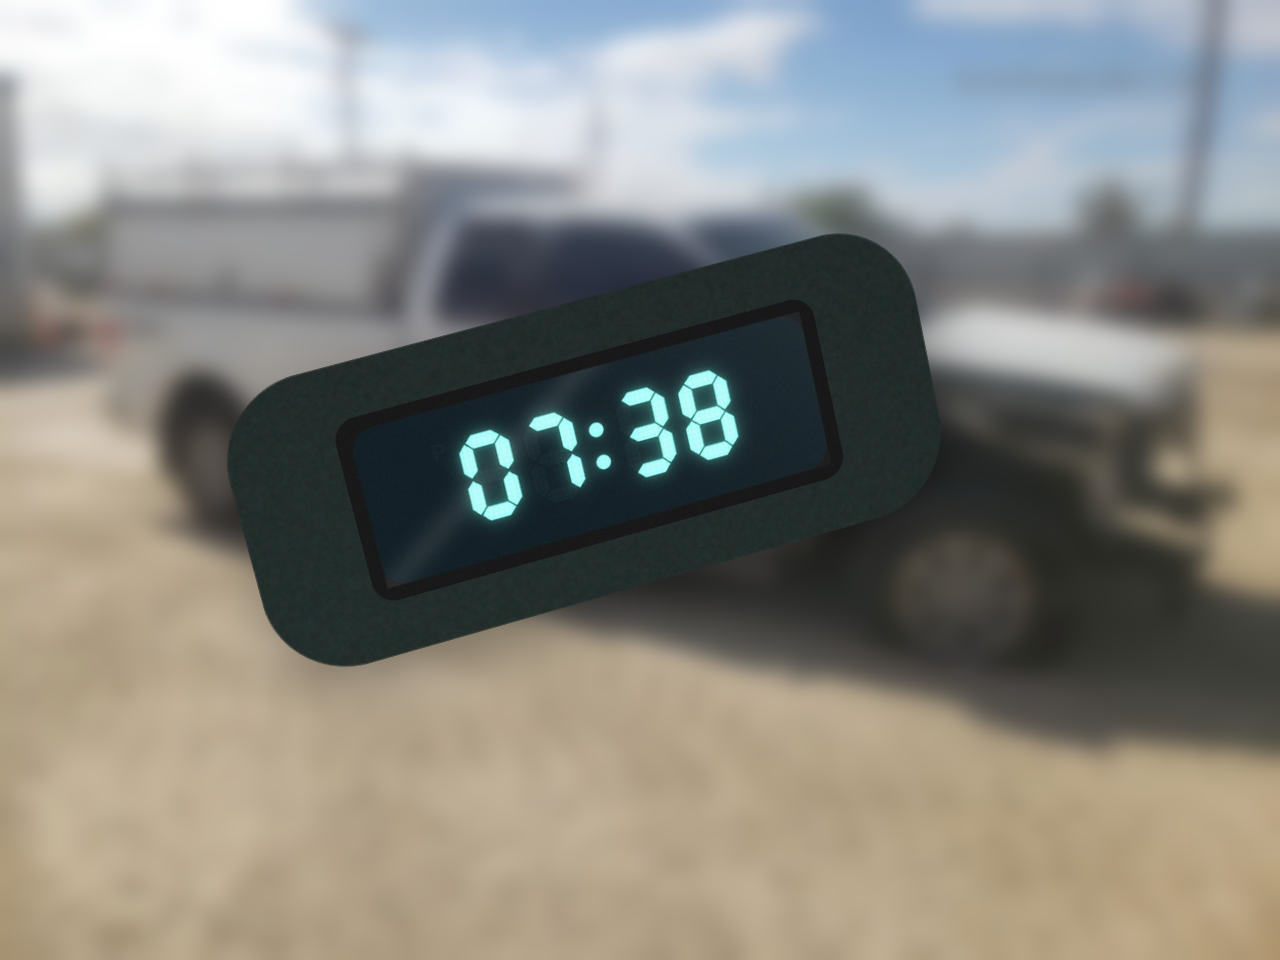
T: 7:38
